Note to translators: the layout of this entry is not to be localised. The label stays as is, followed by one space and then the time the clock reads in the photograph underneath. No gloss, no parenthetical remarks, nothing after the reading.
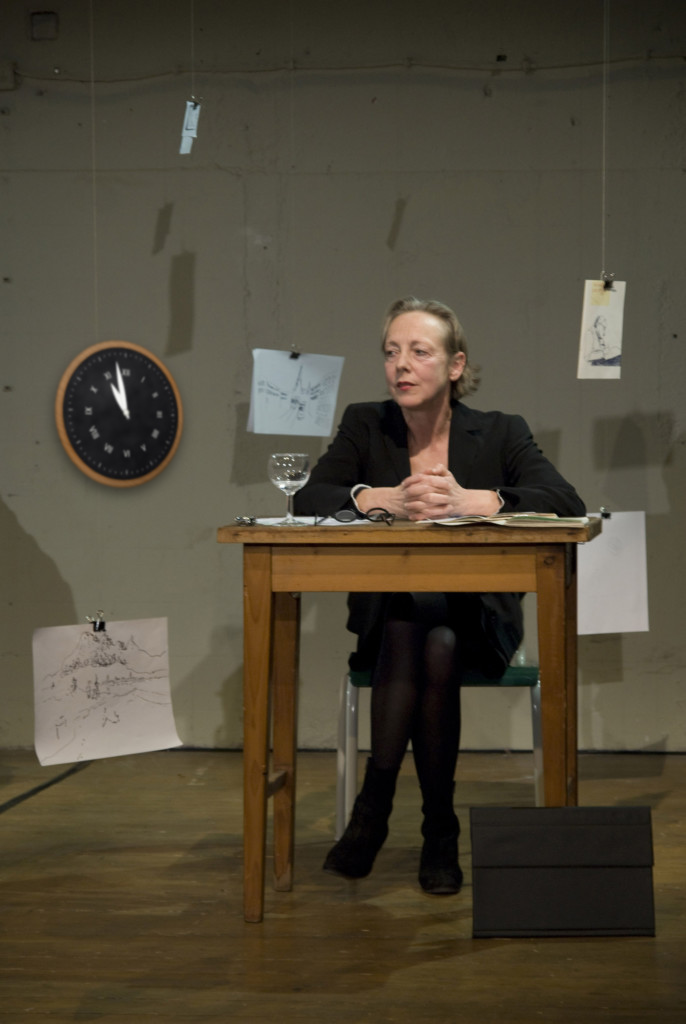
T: 10:58
